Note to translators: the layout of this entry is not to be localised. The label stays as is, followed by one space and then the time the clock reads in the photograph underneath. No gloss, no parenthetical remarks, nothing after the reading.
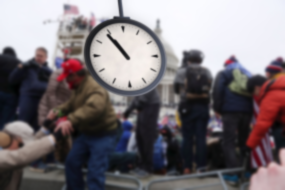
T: 10:54
